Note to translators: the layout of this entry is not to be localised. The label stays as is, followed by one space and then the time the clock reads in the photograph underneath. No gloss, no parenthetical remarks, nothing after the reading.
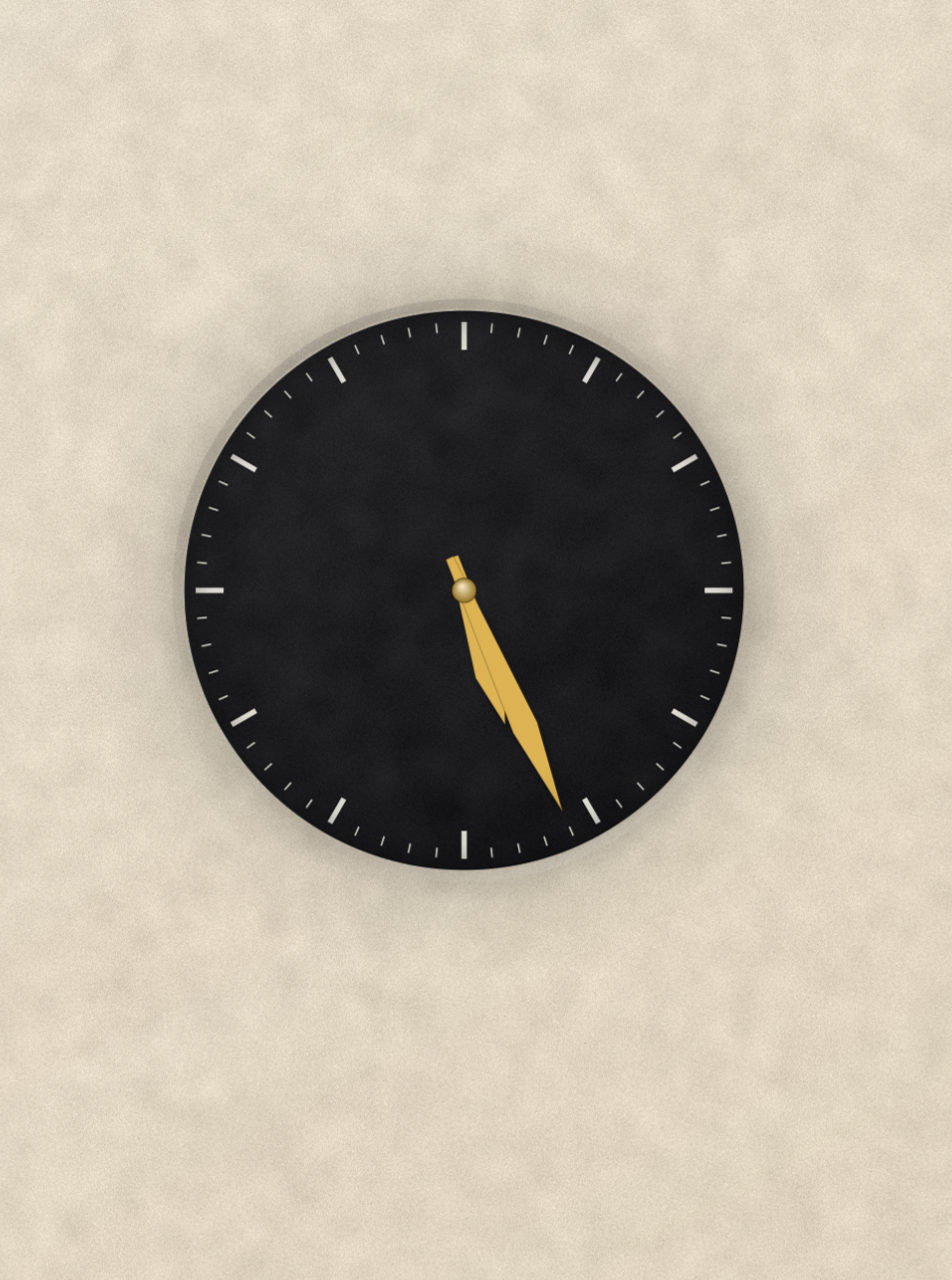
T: 5:26
